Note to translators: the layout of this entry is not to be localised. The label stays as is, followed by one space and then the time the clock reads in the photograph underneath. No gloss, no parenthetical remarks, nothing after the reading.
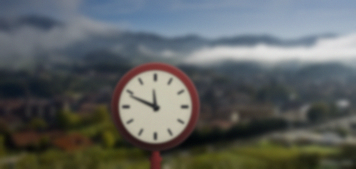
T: 11:49
